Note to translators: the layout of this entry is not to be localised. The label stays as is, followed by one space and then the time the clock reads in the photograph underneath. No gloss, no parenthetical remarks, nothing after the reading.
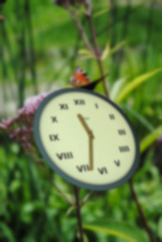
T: 11:33
